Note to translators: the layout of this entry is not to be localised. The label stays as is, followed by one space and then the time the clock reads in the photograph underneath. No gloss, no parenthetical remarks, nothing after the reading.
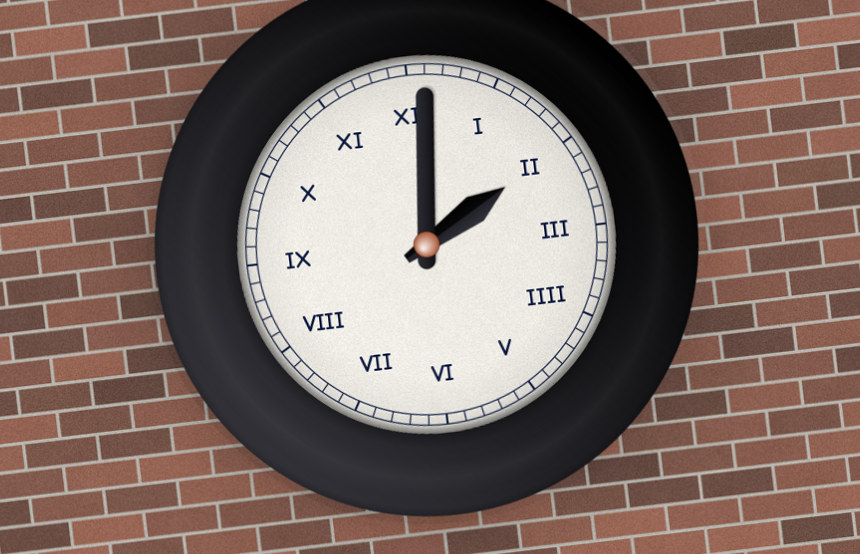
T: 2:01
